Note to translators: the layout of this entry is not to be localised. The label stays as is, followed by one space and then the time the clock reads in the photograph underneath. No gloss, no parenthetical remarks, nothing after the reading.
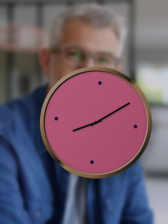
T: 8:09
